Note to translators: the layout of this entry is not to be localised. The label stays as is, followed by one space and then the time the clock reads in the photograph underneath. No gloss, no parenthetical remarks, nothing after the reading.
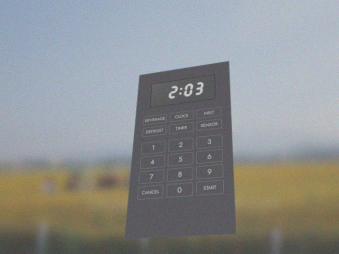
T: 2:03
